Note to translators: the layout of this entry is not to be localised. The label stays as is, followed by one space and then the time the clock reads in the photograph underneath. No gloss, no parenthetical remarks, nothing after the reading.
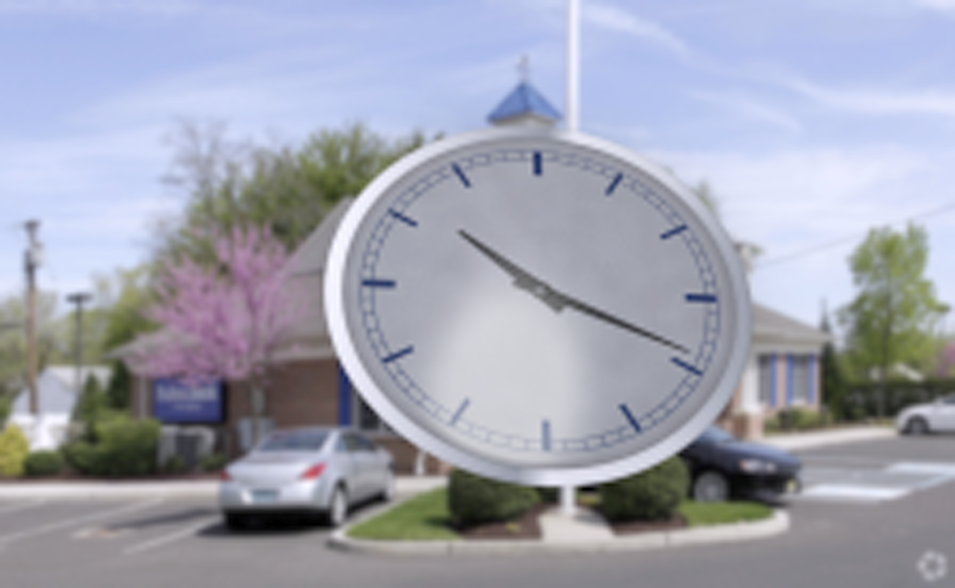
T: 10:19
